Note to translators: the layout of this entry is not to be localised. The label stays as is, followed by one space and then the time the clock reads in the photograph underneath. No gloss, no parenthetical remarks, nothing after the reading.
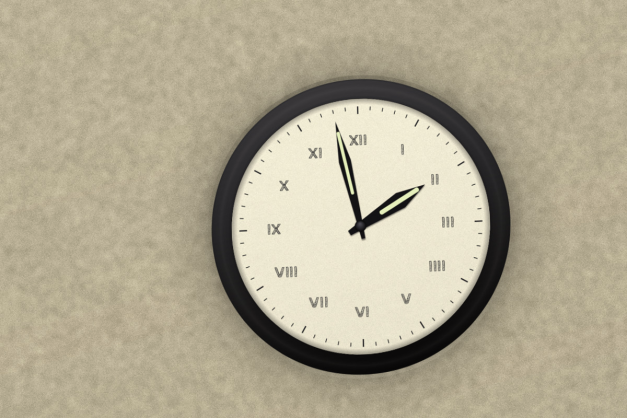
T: 1:58
